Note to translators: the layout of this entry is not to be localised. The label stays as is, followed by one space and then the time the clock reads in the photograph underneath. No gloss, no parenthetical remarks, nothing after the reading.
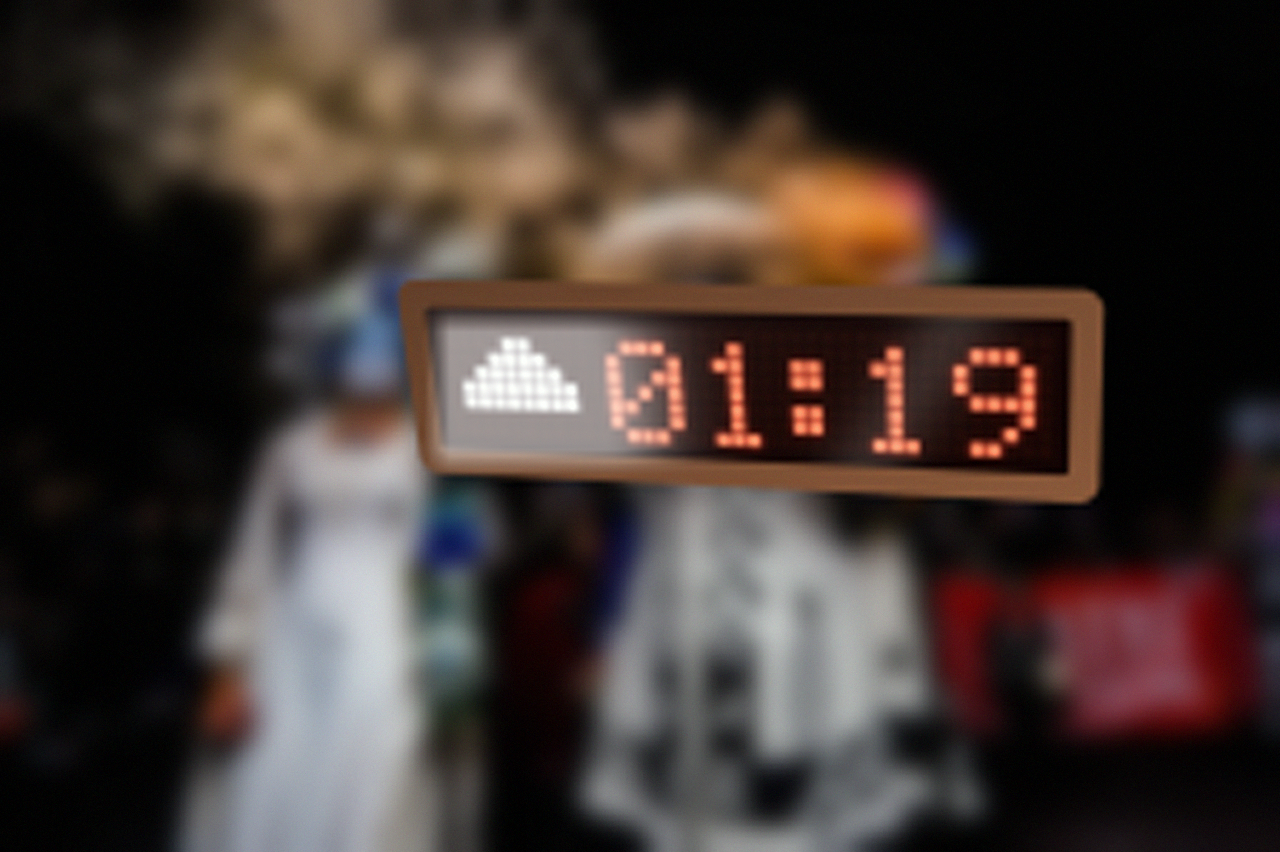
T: 1:19
